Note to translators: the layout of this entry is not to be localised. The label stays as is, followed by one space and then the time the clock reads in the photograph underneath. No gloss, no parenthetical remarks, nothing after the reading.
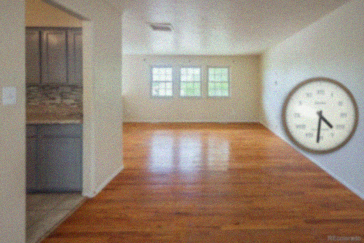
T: 4:31
